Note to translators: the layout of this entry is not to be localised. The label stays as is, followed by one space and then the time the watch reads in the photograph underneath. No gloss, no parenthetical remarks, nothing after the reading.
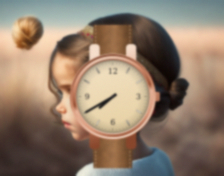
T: 7:40
